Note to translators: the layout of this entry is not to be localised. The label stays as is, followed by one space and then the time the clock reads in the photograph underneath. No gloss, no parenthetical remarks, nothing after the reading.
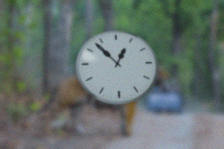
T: 12:53
